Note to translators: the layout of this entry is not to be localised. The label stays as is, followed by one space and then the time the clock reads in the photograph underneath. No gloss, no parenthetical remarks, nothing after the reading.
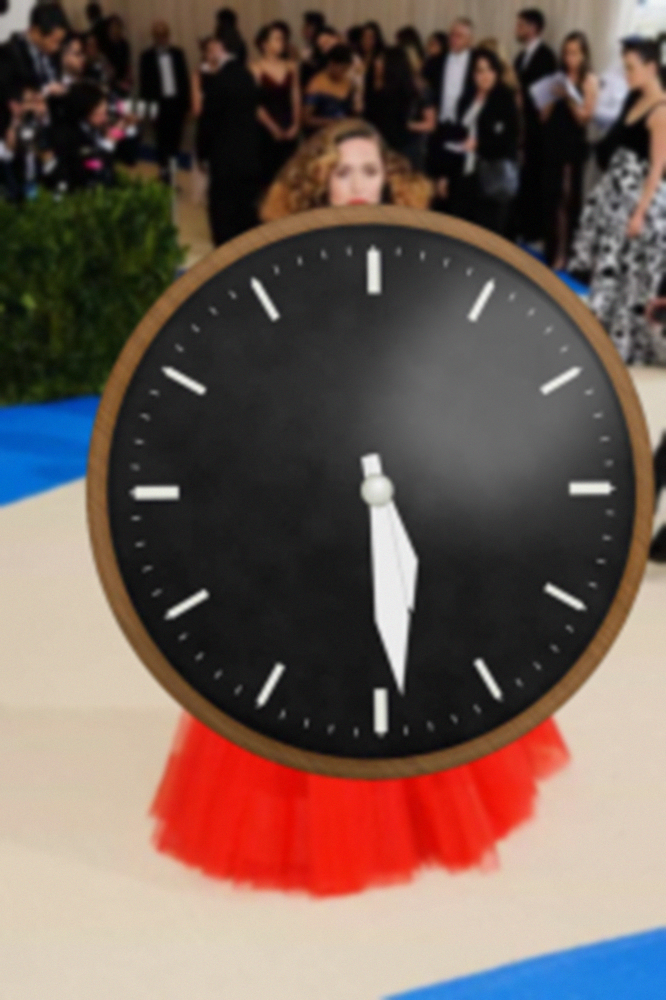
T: 5:29
